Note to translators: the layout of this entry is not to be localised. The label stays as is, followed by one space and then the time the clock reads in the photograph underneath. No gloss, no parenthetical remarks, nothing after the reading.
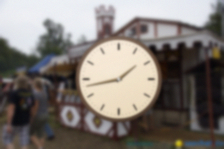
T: 1:43
